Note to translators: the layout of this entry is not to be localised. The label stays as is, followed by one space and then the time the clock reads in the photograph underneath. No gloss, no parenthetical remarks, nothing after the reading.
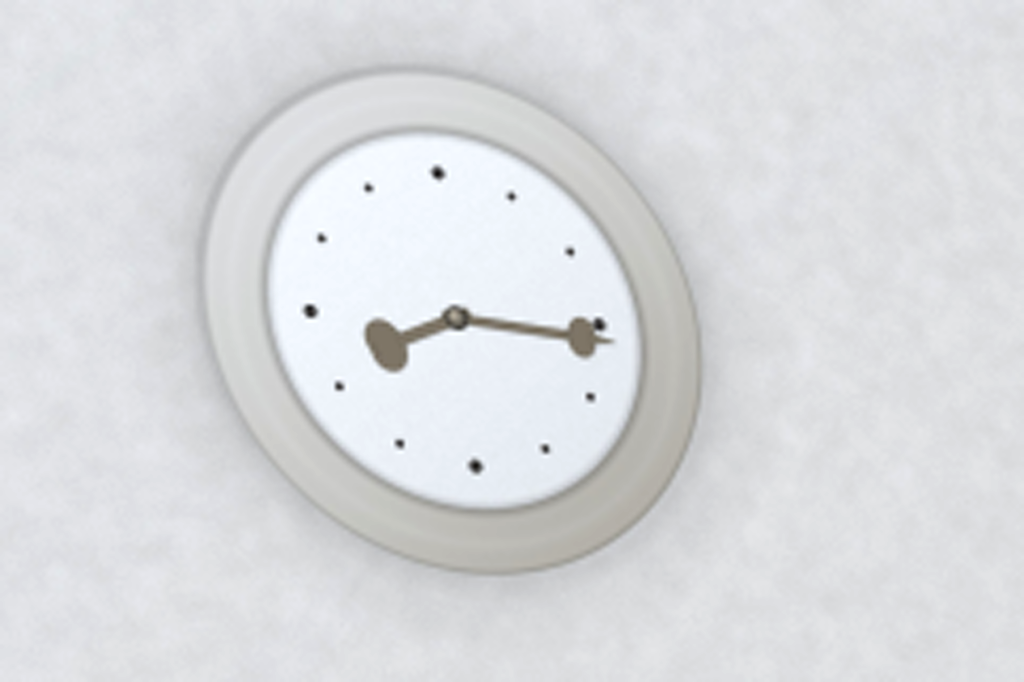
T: 8:16
